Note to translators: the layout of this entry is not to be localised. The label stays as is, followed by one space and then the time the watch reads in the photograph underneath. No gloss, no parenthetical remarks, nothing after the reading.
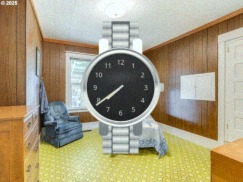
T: 7:39
